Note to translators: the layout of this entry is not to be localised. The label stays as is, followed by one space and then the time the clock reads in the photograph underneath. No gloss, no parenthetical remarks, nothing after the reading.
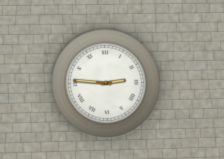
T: 2:46
